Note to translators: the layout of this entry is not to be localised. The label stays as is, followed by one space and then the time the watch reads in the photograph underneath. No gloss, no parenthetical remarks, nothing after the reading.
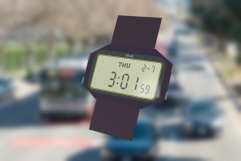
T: 3:01:59
